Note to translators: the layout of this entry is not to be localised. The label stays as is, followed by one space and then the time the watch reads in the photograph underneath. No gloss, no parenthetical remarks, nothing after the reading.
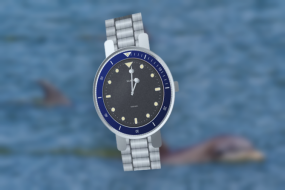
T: 1:01
